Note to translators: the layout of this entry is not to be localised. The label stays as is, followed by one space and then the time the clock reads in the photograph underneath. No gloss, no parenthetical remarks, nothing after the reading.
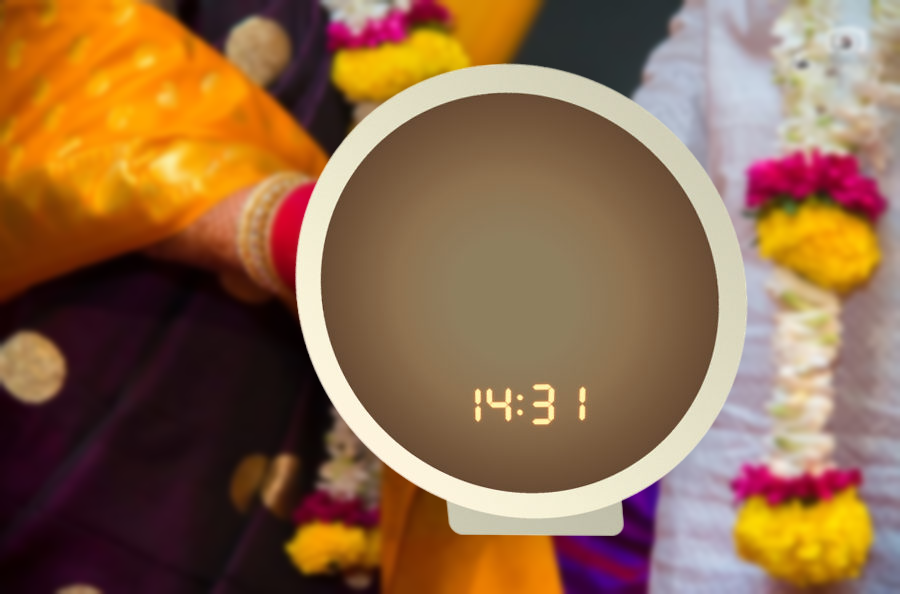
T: 14:31
